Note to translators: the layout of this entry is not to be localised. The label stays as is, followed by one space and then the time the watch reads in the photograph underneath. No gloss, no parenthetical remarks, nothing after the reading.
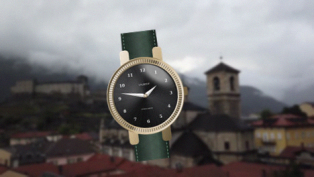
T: 1:47
